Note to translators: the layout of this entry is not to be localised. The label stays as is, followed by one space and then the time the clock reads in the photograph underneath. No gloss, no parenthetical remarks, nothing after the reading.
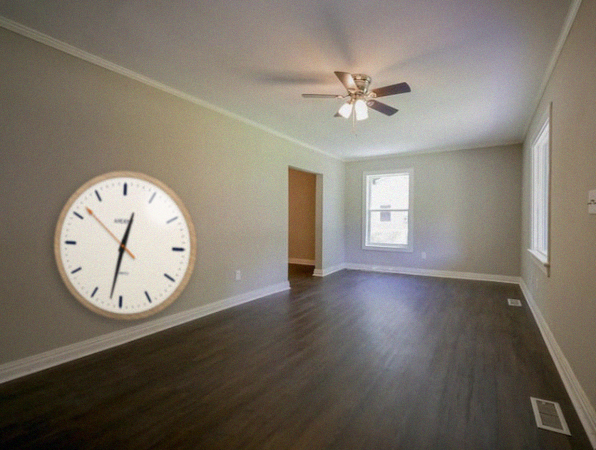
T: 12:31:52
